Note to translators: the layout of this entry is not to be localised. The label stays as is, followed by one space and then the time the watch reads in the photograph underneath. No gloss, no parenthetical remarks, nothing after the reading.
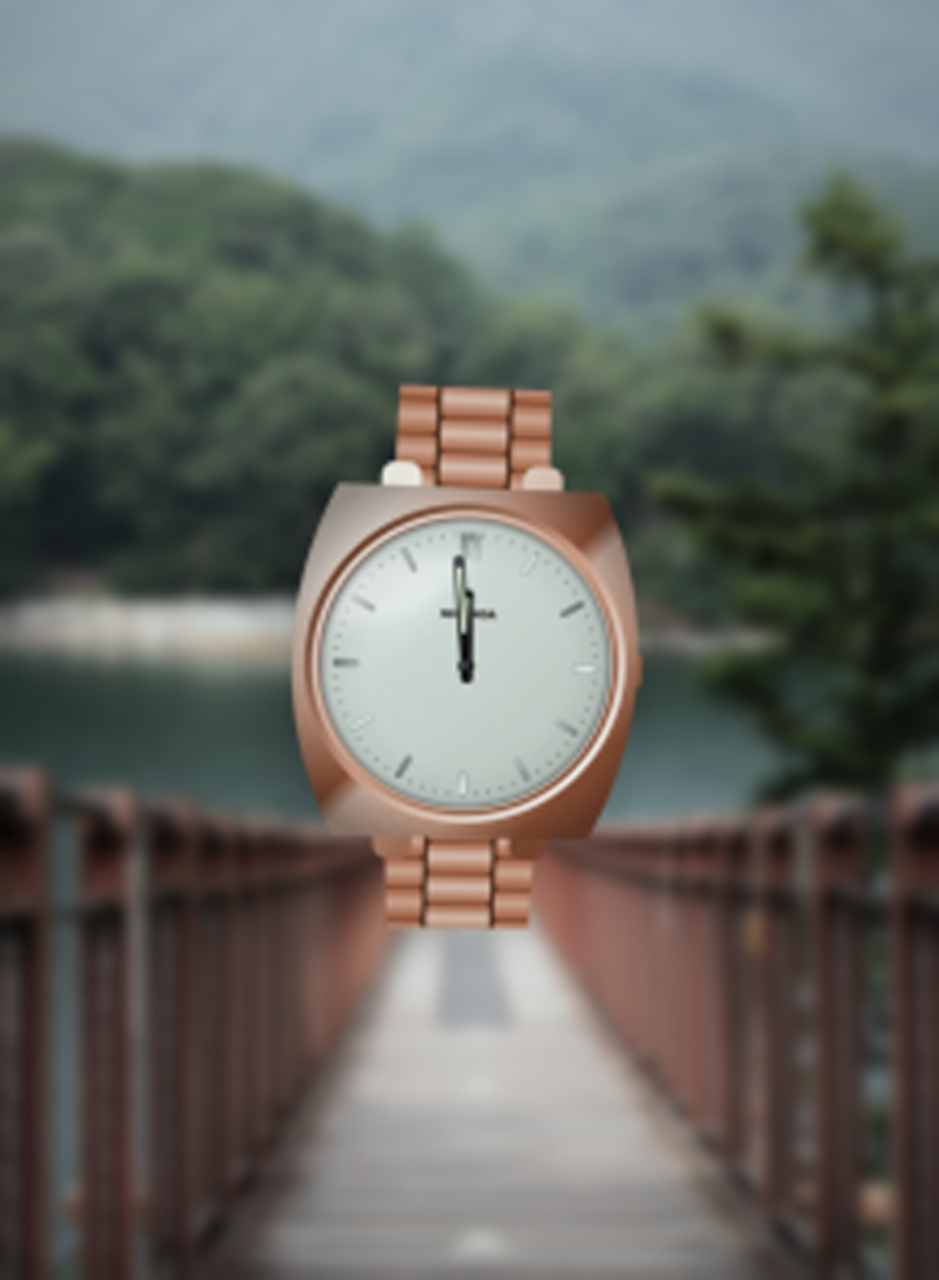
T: 11:59
